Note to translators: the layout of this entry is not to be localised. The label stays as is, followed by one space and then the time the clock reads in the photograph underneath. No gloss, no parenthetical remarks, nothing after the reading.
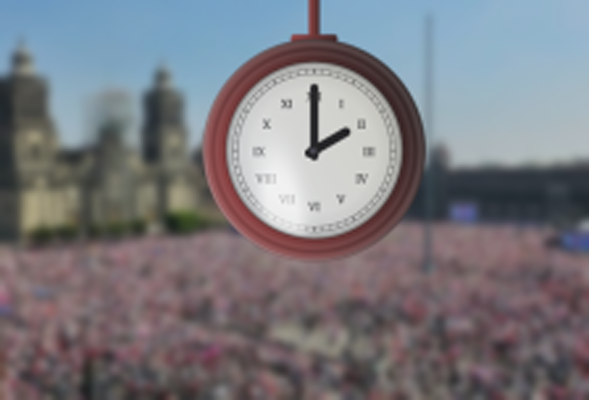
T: 2:00
